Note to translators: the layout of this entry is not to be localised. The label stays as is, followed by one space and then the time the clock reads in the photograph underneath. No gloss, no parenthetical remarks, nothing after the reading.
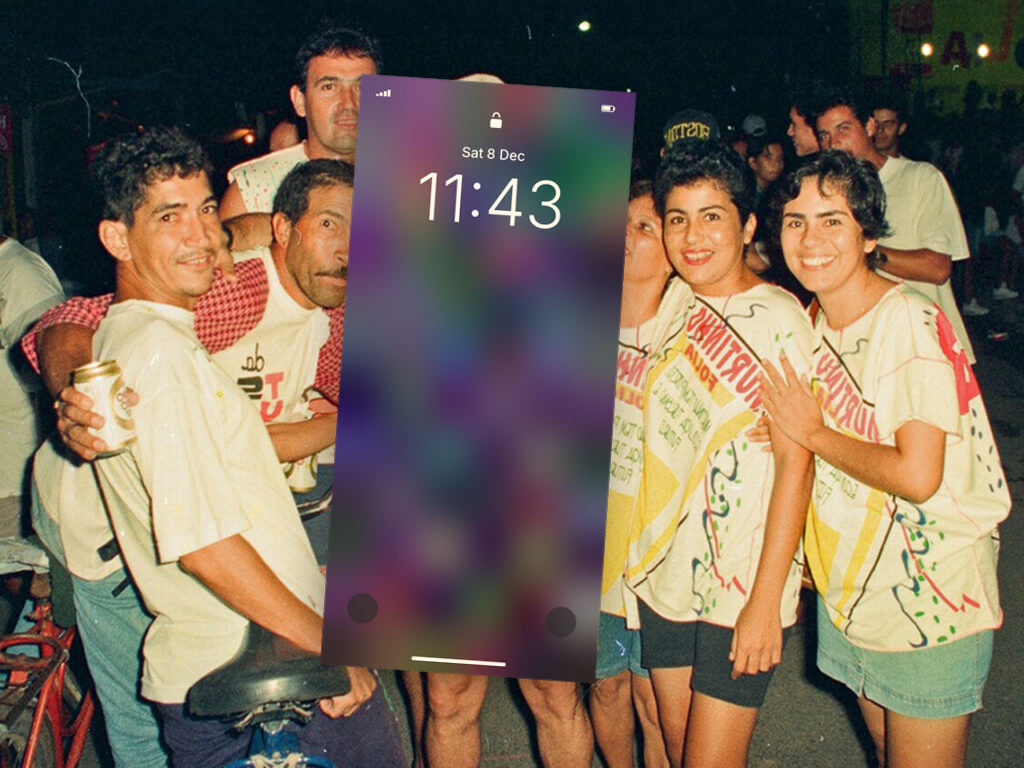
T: 11:43
